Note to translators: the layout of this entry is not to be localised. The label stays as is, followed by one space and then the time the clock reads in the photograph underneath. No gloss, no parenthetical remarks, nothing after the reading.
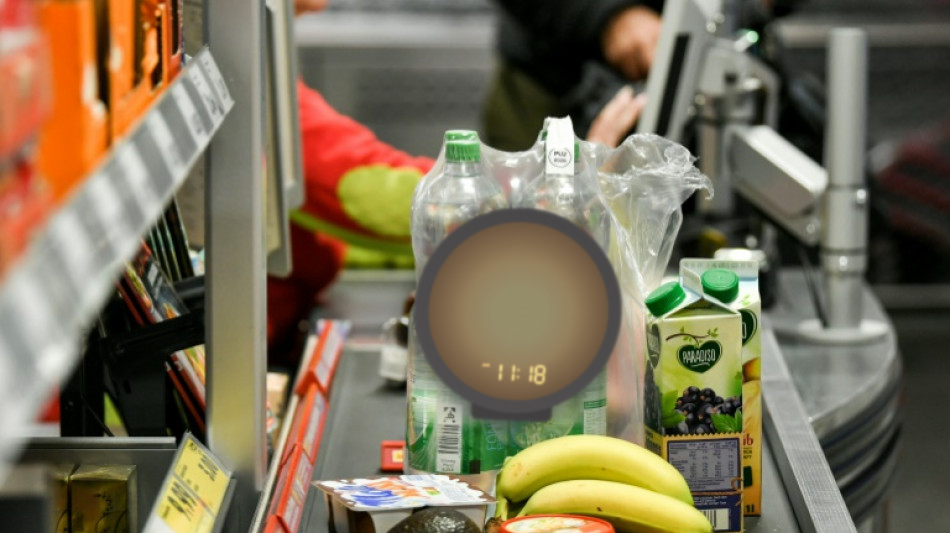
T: 11:18
